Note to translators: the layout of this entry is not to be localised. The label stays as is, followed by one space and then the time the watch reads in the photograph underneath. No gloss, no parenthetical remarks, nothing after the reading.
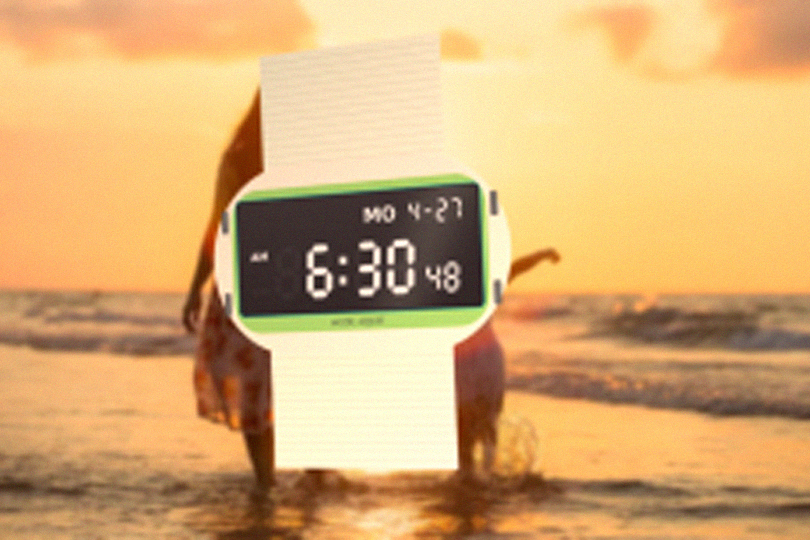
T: 6:30:48
